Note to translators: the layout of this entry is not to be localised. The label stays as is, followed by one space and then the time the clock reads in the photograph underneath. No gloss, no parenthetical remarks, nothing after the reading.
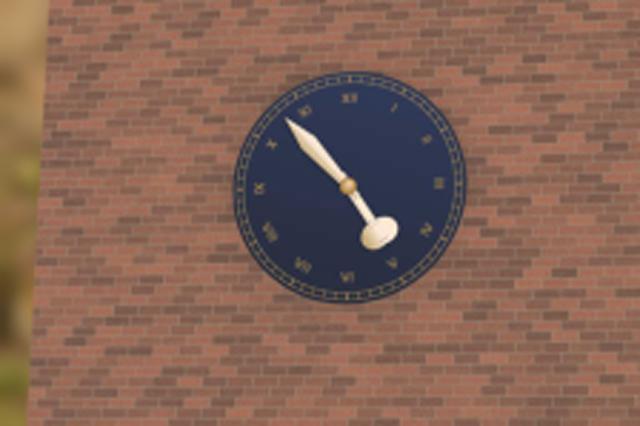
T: 4:53
